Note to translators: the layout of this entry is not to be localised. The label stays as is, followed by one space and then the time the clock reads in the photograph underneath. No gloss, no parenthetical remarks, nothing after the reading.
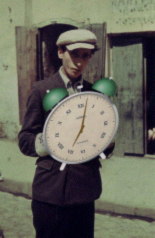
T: 7:02
